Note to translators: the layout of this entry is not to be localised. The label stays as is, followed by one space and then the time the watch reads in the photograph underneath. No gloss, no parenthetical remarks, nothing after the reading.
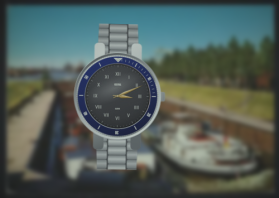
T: 3:11
